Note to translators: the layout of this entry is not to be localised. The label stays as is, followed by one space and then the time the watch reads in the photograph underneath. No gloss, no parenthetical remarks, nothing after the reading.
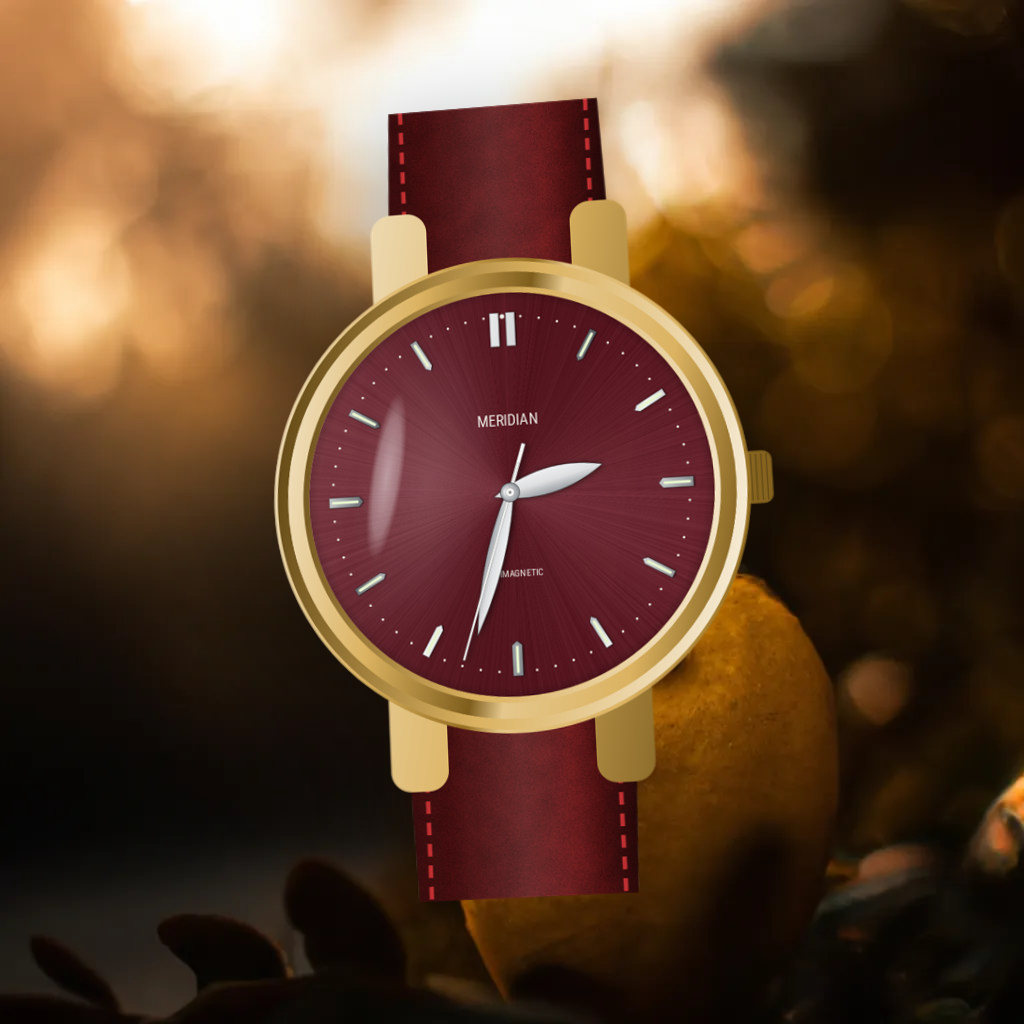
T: 2:32:33
